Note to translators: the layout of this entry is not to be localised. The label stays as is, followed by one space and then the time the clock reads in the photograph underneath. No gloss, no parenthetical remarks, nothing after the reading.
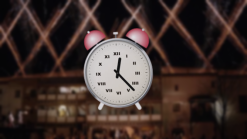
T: 12:23
